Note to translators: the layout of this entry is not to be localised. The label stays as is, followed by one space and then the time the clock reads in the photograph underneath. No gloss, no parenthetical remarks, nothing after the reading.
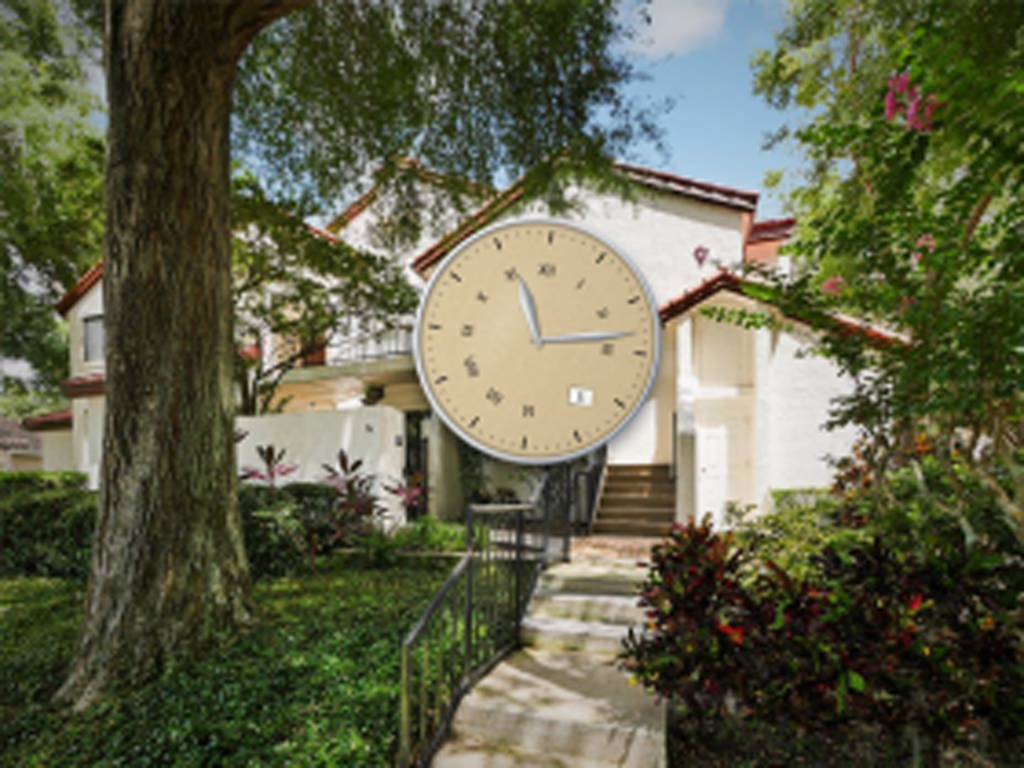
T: 11:13
